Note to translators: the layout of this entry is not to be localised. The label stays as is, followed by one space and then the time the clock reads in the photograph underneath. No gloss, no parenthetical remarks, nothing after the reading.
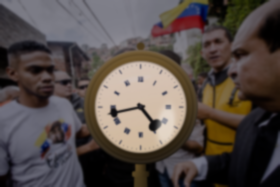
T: 4:43
